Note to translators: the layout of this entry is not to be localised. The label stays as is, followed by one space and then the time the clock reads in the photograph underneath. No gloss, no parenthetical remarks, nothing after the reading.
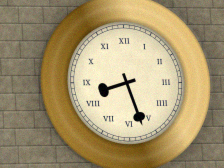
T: 8:27
